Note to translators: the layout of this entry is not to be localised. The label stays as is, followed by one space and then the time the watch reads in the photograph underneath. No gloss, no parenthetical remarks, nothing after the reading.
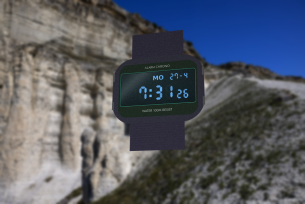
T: 7:31:26
